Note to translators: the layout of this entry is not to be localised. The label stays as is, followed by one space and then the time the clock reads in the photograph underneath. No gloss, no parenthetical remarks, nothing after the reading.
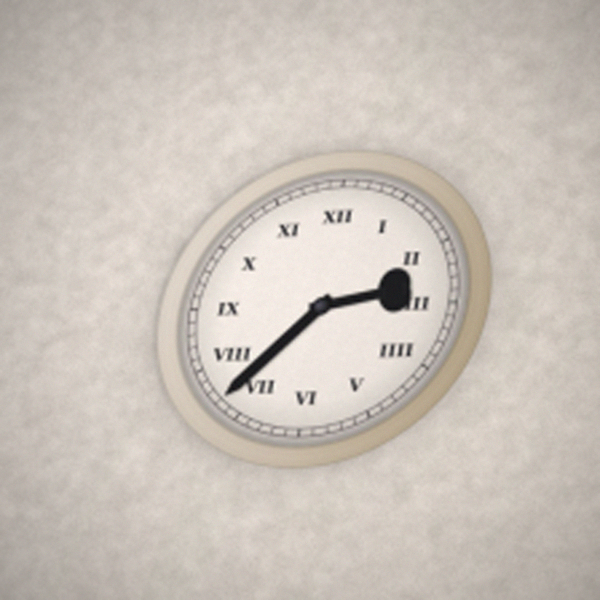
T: 2:37
